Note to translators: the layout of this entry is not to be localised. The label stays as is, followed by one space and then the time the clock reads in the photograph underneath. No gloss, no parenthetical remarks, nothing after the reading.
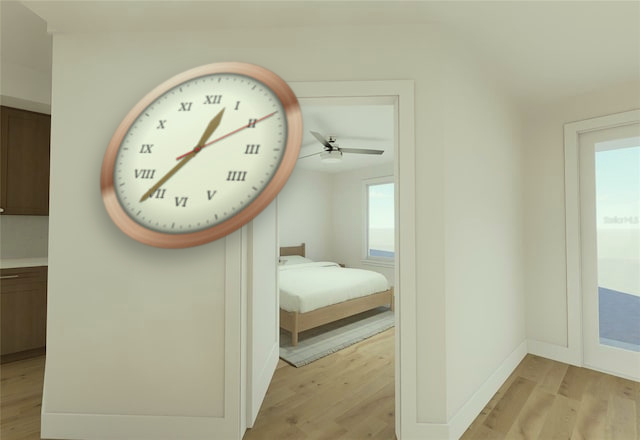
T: 12:36:10
